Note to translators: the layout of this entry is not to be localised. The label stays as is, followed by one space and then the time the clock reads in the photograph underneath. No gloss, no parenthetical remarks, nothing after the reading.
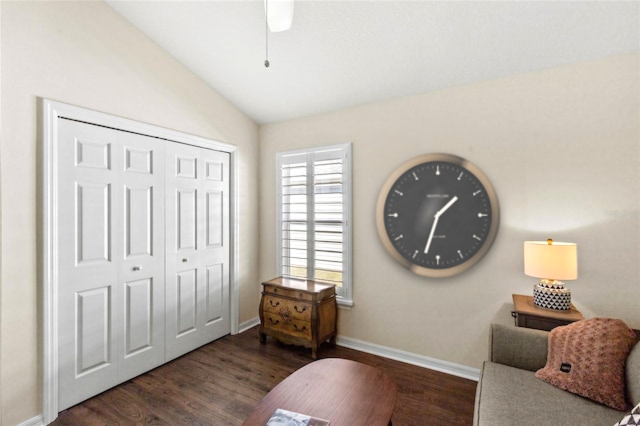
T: 1:33
